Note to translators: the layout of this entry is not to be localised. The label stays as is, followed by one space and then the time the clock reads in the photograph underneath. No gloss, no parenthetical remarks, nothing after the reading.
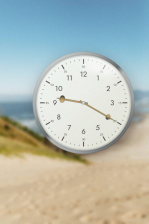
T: 9:20
